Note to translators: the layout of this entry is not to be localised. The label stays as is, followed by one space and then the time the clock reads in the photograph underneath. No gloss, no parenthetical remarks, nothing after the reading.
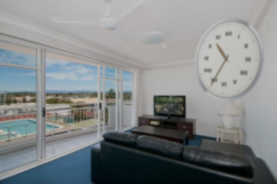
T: 10:35
